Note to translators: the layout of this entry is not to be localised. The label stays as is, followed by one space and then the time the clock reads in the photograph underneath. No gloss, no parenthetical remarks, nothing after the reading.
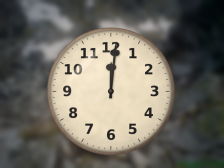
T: 12:01
